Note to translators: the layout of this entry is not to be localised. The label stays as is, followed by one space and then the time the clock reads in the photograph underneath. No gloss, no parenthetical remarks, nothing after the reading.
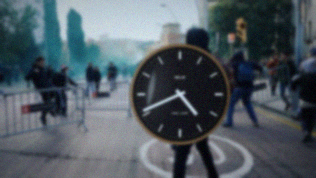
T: 4:41
